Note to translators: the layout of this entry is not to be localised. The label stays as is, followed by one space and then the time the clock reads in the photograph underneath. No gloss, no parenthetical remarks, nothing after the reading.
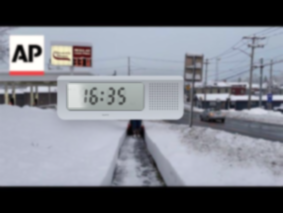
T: 16:35
